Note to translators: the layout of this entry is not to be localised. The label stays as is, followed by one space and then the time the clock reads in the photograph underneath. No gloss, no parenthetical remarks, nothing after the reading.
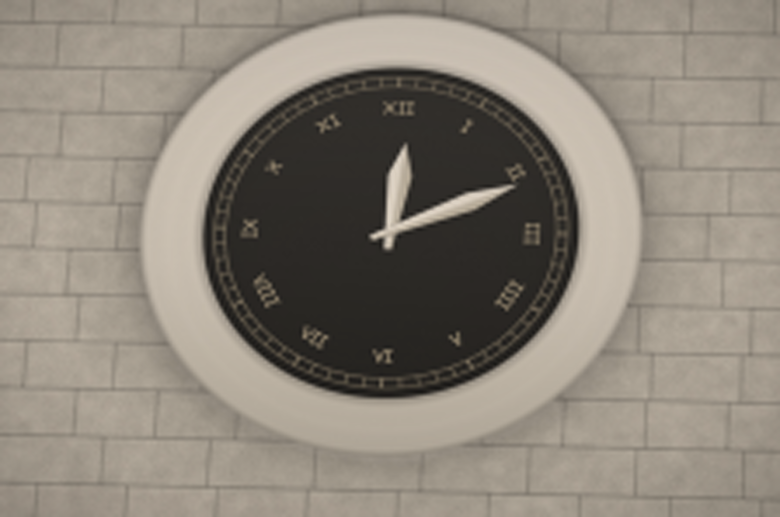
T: 12:11
